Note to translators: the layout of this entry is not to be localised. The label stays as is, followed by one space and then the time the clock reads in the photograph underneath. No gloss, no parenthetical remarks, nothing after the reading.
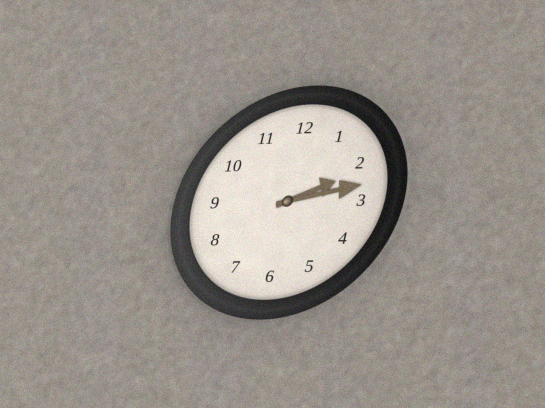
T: 2:13
